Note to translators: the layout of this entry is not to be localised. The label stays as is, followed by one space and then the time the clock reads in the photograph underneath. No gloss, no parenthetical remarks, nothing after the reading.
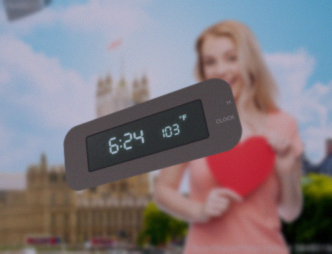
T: 6:24
